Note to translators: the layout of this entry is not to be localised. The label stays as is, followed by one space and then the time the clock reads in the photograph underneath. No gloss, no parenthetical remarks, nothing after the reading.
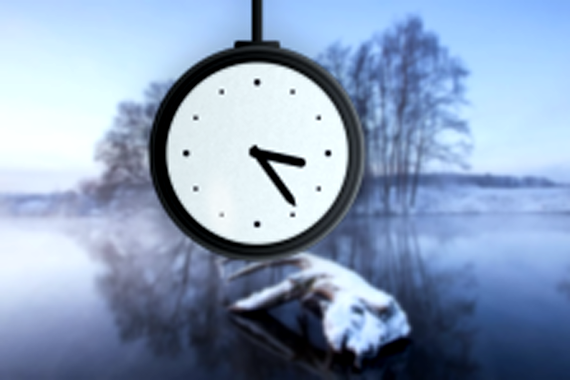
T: 3:24
